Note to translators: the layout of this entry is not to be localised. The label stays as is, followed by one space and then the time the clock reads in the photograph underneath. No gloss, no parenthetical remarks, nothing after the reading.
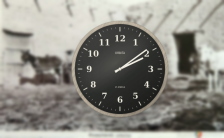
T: 2:09
